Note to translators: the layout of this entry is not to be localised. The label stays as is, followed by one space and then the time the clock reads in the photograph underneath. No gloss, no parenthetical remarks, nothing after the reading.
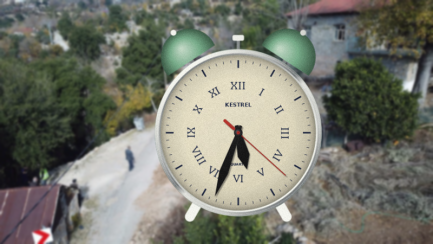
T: 5:33:22
